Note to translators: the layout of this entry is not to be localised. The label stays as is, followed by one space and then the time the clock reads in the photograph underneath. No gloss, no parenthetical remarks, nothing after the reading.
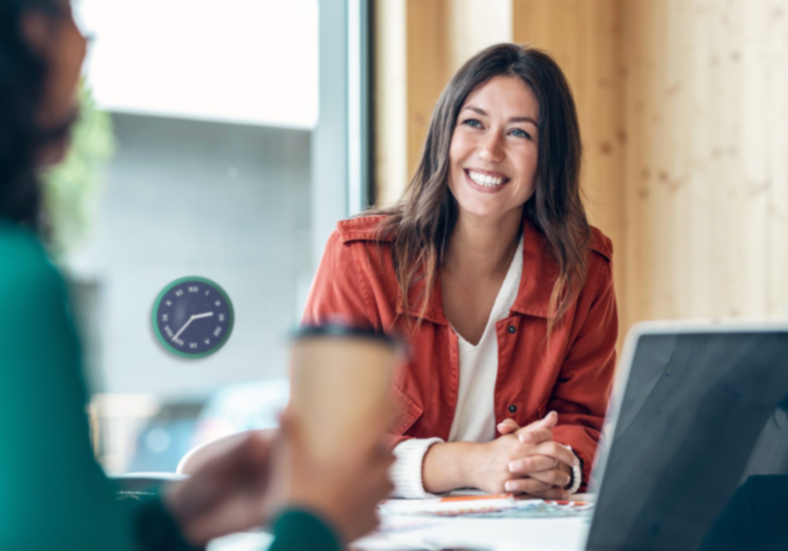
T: 2:37
